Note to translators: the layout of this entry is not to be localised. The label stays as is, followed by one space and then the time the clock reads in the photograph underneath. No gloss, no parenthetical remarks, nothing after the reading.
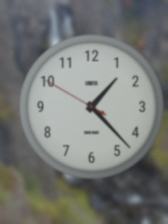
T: 1:22:50
